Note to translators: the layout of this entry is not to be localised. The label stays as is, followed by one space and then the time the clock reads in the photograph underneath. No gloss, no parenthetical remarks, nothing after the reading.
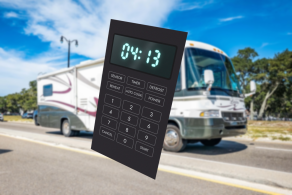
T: 4:13
